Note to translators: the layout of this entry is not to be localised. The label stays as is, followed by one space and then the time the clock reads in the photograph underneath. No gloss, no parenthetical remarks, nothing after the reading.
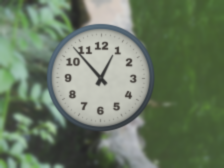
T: 12:53
